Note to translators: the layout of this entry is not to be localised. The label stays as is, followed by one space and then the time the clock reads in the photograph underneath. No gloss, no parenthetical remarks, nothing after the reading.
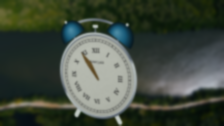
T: 10:54
